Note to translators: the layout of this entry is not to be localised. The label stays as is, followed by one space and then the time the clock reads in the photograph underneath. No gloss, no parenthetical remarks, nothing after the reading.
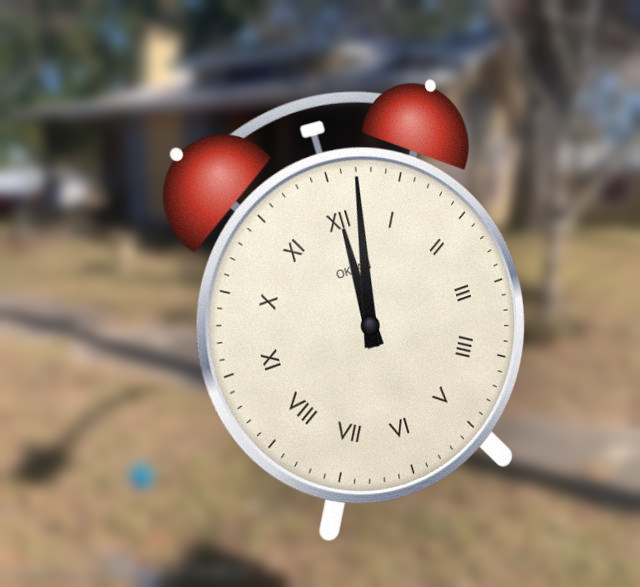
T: 12:02
